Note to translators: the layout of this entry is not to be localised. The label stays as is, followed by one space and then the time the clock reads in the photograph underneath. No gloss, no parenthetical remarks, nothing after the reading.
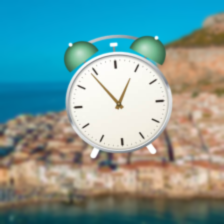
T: 12:54
